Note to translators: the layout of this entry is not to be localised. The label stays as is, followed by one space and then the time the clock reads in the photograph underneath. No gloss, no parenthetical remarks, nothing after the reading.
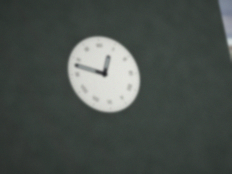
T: 12:48
